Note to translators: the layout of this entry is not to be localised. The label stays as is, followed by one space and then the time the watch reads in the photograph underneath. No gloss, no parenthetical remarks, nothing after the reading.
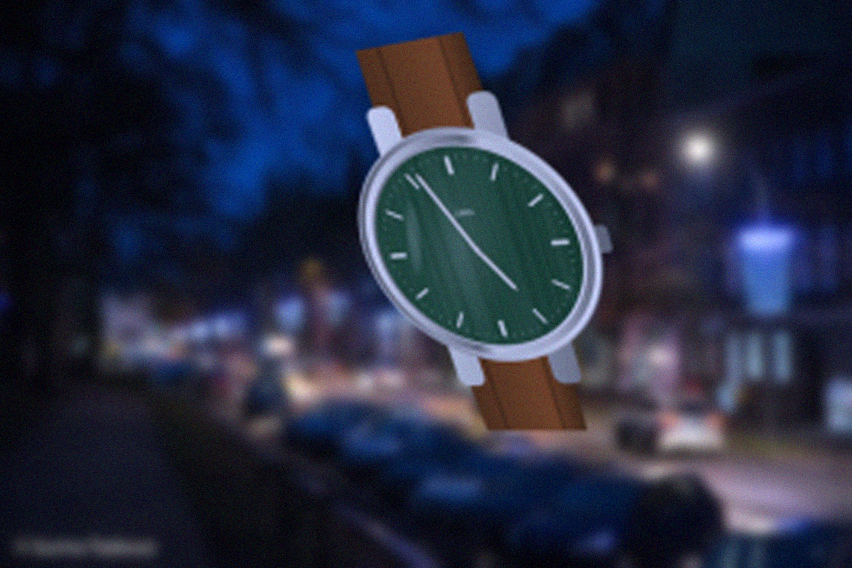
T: 4:56
